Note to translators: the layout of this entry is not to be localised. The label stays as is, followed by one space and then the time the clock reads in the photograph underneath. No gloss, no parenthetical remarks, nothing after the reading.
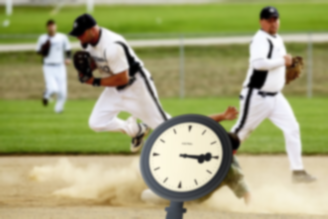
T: 3:15
